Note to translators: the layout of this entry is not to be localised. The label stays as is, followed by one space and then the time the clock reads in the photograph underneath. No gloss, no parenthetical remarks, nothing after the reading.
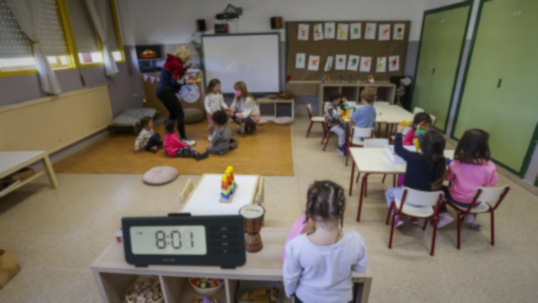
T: 8:01
